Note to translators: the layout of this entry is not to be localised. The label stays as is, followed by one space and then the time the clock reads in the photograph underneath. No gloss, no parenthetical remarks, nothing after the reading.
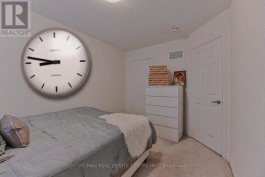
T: 8:47
